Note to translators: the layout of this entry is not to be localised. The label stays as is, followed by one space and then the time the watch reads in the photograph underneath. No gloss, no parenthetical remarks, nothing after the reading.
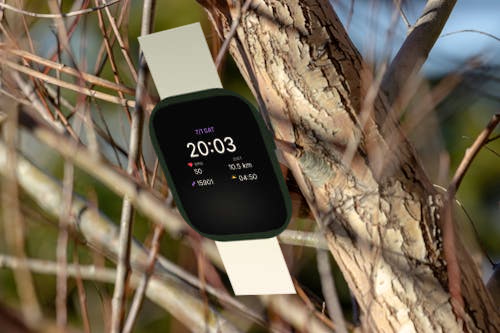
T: 20:03
